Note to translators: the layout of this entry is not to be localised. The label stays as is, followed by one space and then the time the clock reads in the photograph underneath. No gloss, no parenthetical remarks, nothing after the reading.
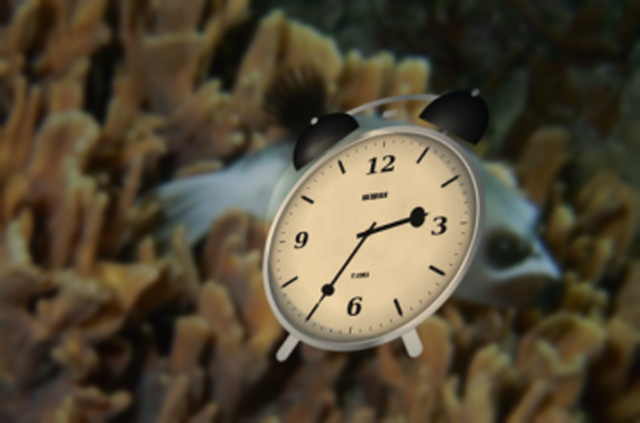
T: 2:35
